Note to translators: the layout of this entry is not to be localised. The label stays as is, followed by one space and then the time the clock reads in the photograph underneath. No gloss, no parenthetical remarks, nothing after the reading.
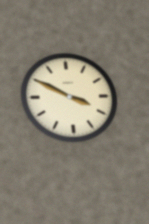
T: 3:50
